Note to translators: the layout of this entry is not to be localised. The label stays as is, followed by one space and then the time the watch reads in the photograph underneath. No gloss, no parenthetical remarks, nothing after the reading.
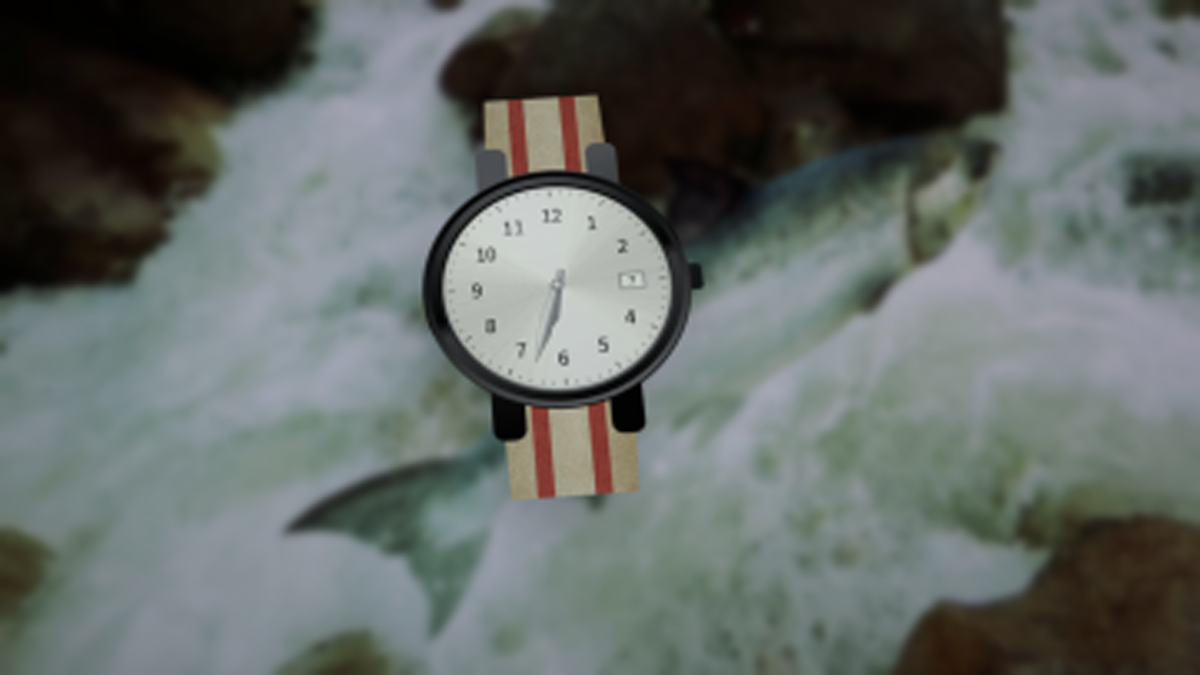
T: 6:33
